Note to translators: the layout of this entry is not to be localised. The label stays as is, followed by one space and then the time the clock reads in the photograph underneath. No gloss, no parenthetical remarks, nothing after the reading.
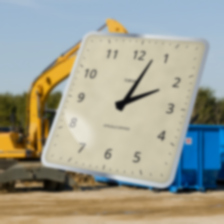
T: 2:03
